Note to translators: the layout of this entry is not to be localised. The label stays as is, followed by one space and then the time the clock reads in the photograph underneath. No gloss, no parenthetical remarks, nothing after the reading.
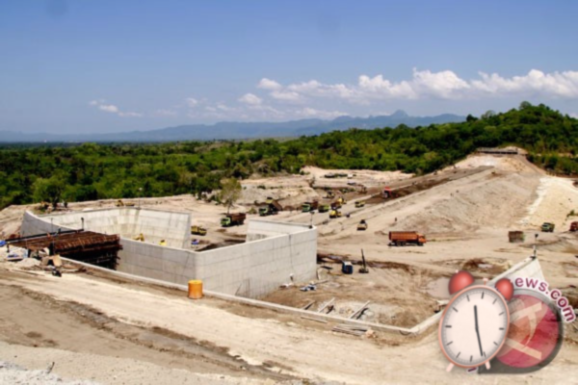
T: 11:26
